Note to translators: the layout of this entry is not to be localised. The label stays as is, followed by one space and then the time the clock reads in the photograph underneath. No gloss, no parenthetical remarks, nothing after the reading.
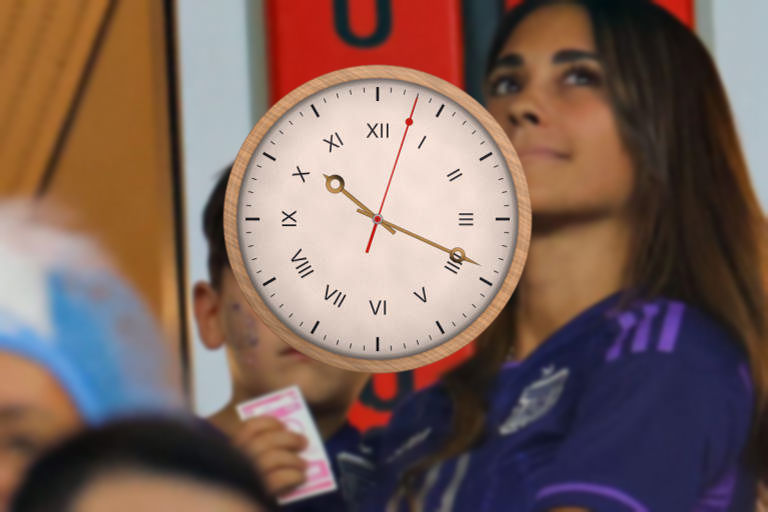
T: 10:19:03
